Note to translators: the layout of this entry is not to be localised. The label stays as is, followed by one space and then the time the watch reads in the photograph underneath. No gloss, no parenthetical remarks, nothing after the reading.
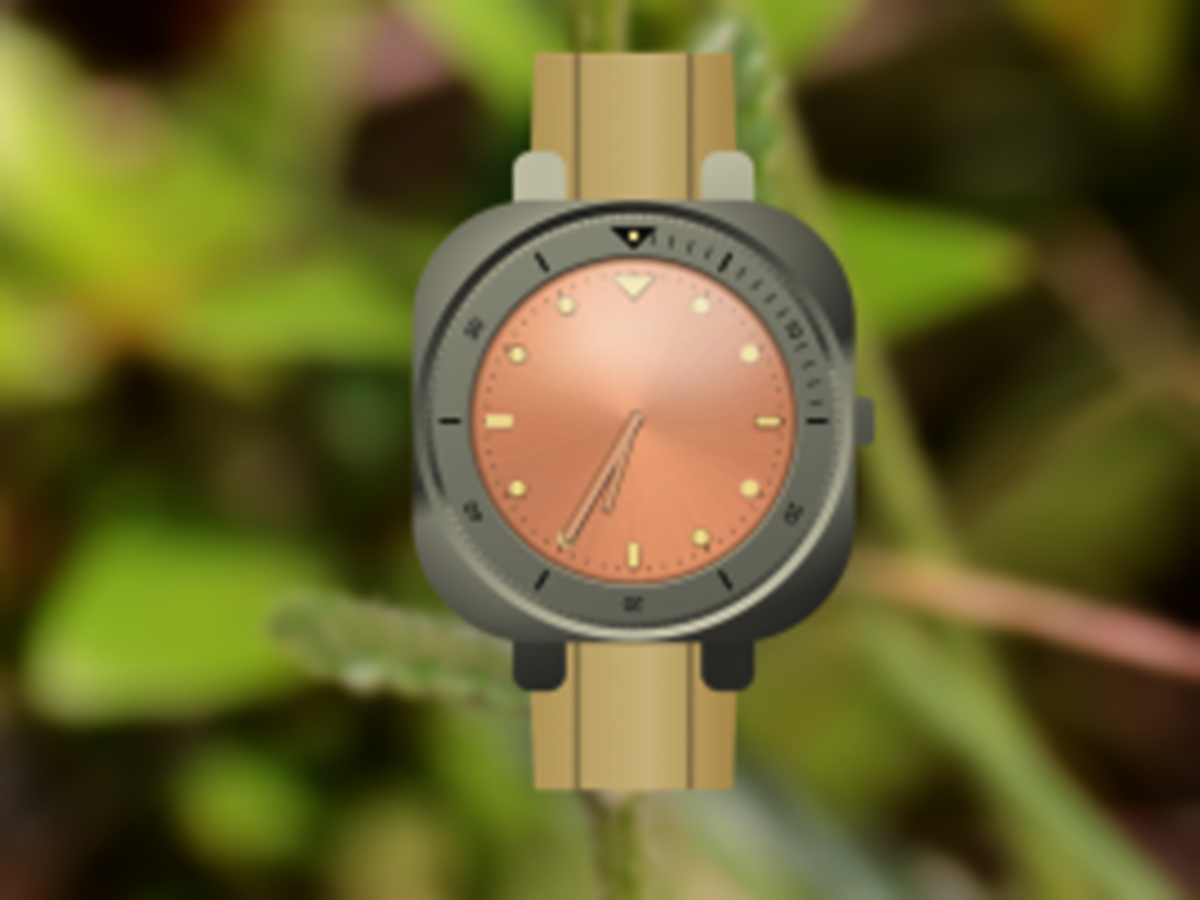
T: 6:35
